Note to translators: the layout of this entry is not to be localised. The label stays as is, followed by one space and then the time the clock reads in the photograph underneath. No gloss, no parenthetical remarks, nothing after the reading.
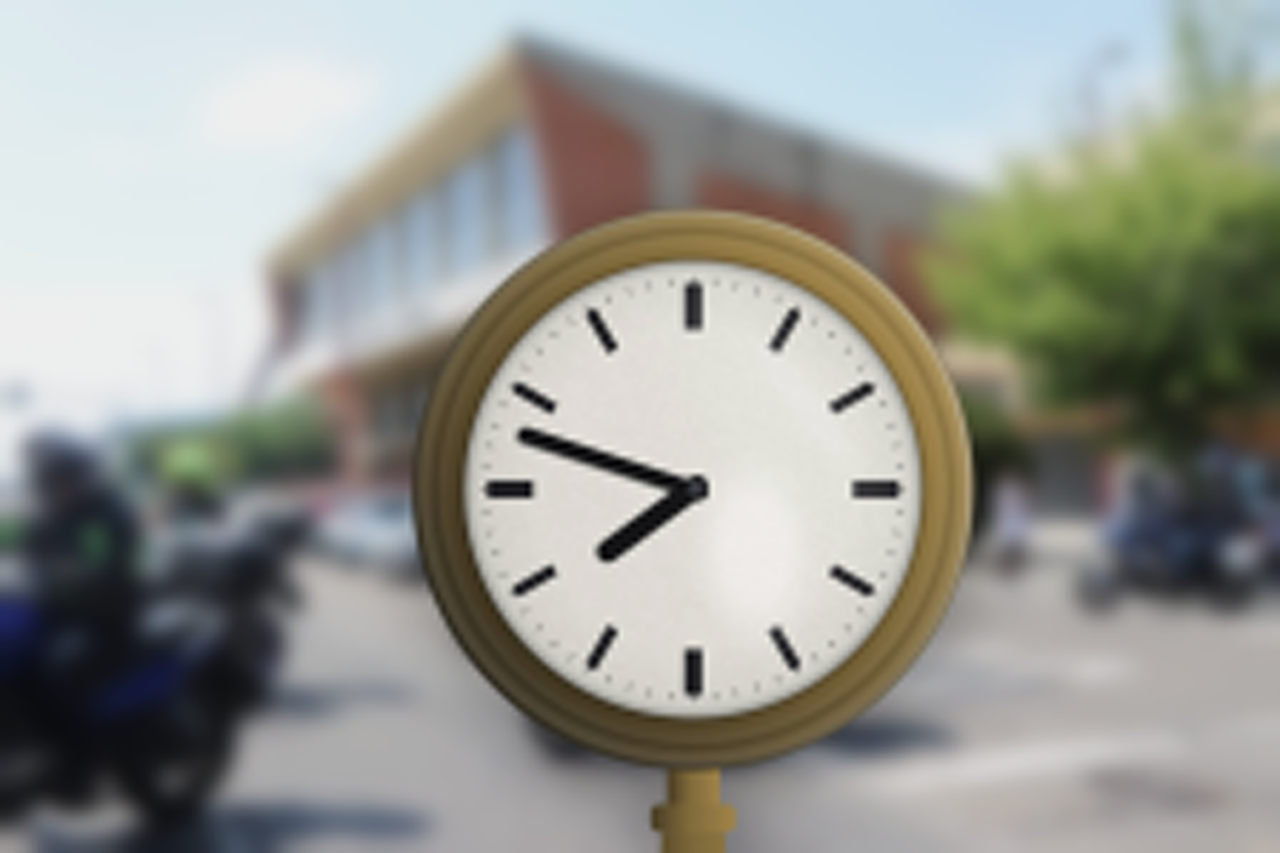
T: 7:48
